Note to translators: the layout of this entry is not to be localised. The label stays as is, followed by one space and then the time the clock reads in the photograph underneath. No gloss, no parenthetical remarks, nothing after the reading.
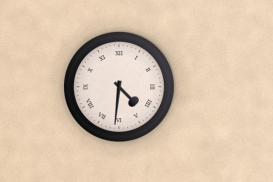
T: 4:31
